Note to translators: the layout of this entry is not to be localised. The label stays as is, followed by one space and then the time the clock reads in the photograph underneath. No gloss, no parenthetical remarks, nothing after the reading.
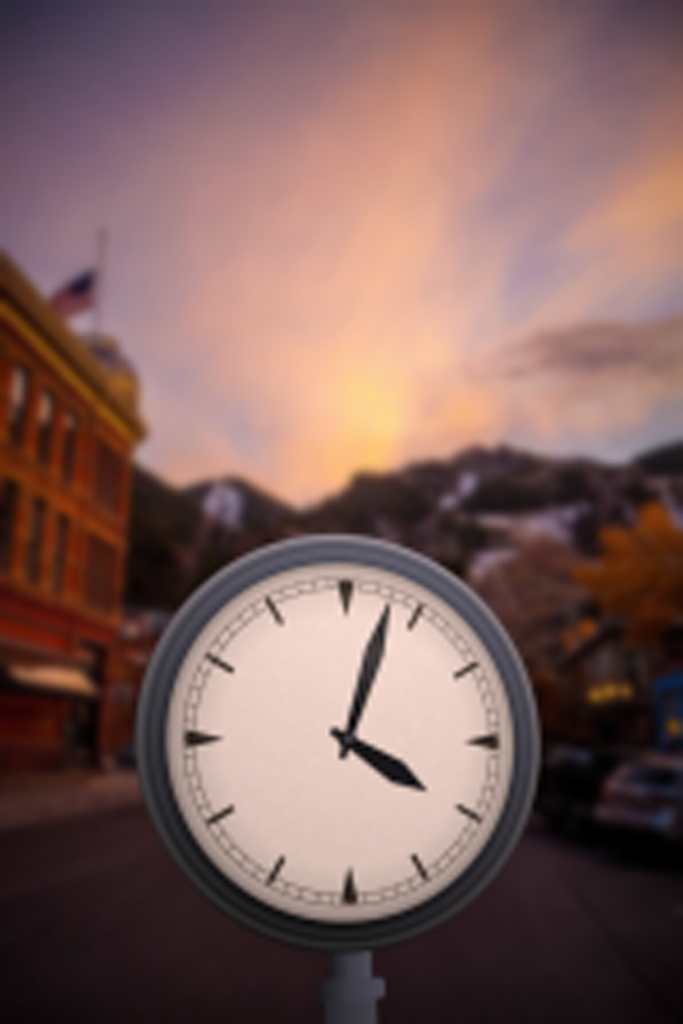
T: 4:03
